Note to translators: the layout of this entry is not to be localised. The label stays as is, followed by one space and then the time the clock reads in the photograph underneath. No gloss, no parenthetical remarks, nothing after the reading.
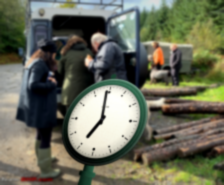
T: 6:59
